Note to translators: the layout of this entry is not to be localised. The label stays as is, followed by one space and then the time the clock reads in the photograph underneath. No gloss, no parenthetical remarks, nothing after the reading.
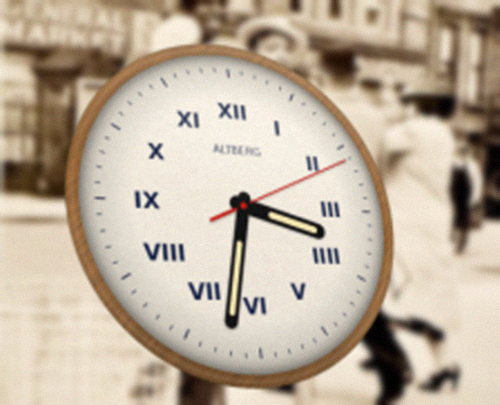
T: 3:32:11
